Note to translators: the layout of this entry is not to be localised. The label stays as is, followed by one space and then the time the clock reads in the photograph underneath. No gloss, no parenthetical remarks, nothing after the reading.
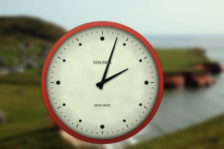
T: 2:03
